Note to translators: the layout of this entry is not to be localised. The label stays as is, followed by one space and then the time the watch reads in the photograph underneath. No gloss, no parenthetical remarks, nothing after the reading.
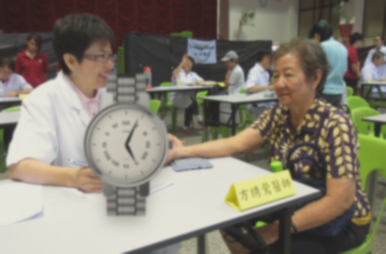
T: 5:04
